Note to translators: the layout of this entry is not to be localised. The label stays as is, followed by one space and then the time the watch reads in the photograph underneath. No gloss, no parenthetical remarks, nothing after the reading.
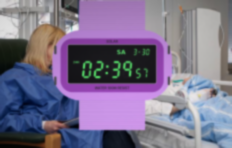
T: 2:39
